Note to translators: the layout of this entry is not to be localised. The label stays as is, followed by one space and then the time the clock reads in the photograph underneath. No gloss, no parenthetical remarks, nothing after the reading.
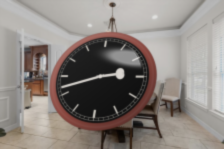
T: 2:42
